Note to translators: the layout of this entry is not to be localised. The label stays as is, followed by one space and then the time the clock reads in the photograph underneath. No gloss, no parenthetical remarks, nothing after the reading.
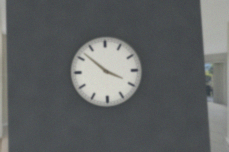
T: 3:52
